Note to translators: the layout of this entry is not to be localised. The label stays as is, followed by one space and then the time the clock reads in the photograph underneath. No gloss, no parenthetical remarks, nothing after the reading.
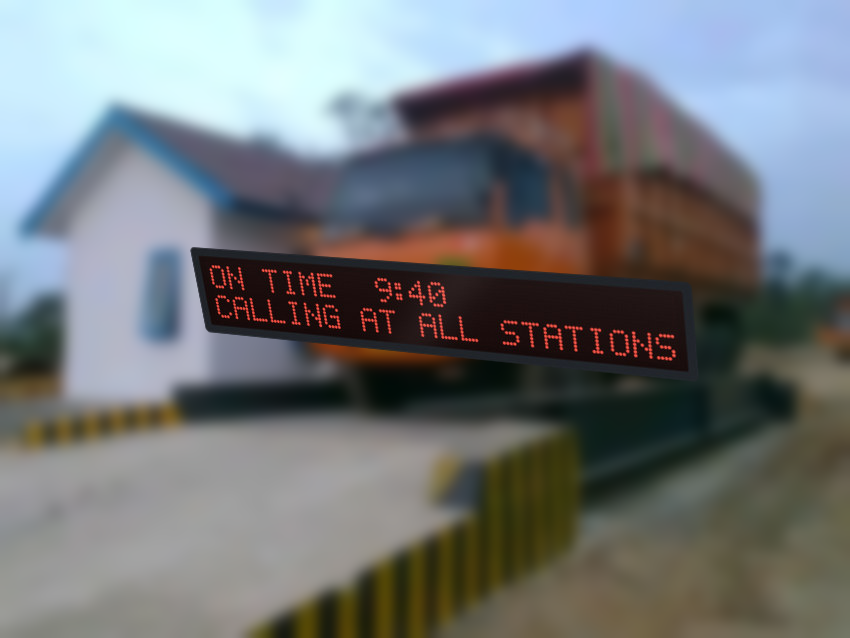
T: 9:40
